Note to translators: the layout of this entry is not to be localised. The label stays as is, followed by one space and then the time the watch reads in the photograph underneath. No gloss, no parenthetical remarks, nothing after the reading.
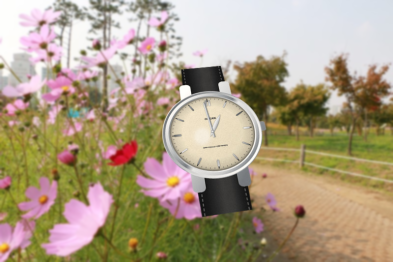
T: 12:59
